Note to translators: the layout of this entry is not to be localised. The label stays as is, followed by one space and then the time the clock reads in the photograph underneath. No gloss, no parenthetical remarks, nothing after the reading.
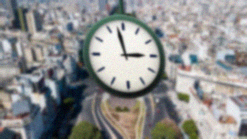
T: 2:58
